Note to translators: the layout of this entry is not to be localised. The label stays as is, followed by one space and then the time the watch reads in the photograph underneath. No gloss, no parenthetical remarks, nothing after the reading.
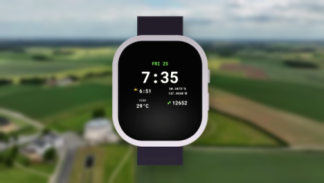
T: 7:35
